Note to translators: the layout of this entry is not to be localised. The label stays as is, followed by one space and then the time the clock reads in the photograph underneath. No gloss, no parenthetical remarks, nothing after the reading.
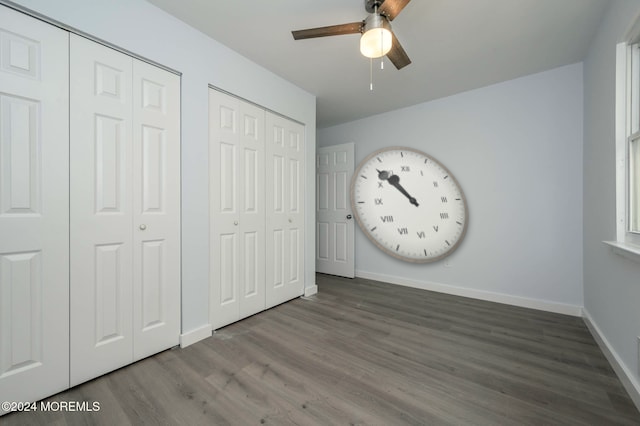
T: 10:53
